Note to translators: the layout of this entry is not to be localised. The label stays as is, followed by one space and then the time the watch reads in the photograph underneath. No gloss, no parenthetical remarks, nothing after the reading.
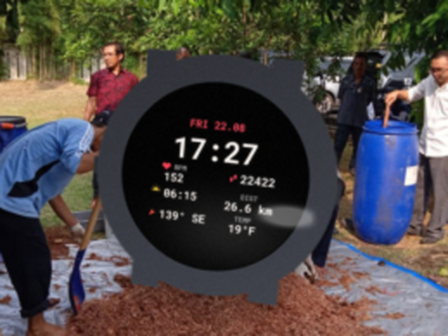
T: 17:27
